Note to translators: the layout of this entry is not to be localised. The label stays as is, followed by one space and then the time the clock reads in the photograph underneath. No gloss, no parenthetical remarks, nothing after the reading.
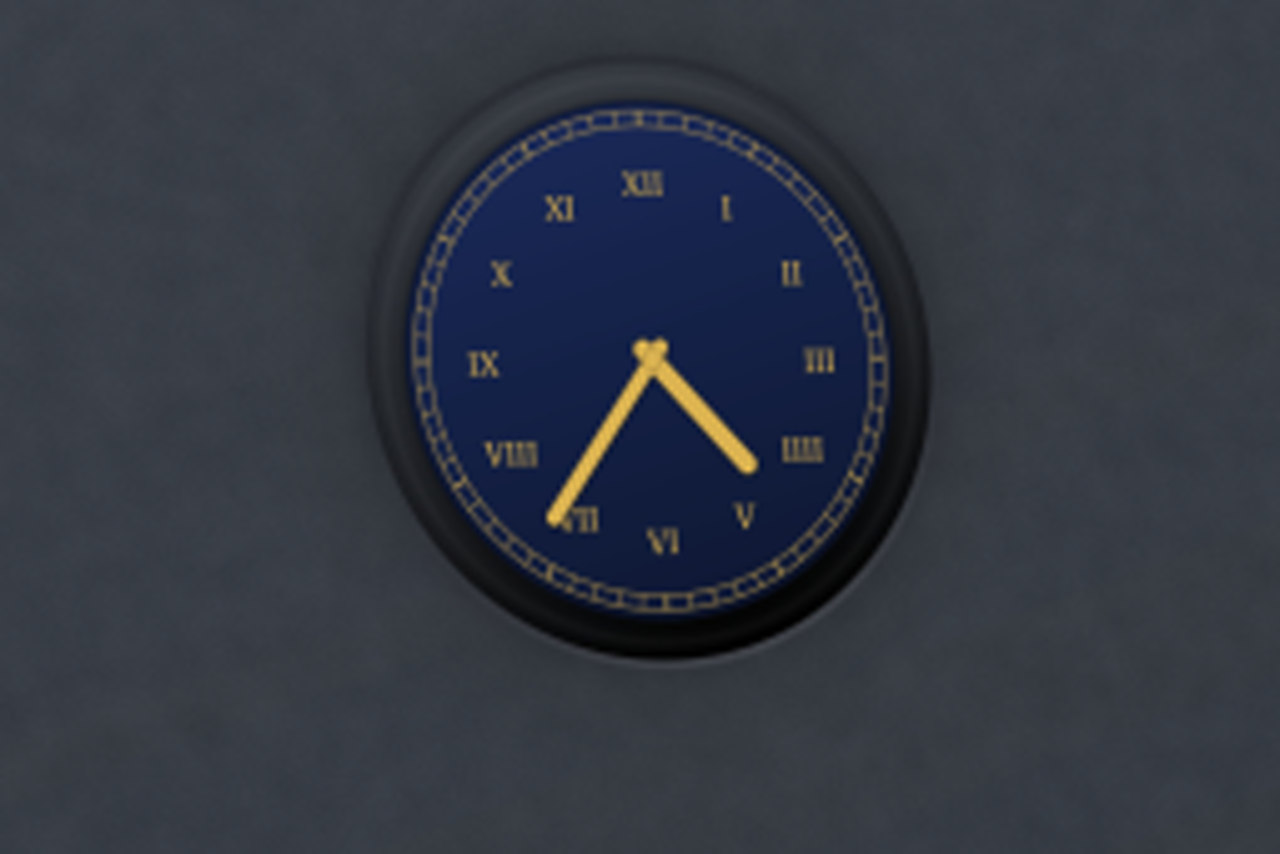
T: 4:36
